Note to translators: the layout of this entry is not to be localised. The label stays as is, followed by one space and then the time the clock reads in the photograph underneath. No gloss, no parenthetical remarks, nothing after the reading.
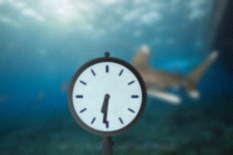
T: 6:31
